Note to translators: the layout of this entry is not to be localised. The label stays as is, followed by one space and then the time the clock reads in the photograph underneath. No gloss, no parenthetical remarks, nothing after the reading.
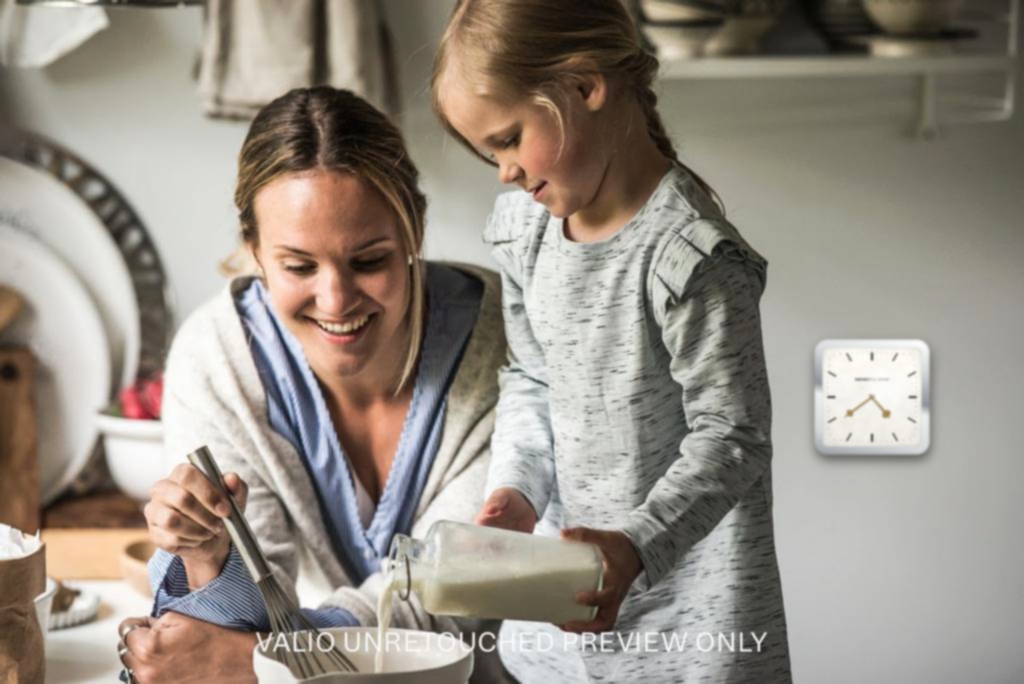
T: 4:39
